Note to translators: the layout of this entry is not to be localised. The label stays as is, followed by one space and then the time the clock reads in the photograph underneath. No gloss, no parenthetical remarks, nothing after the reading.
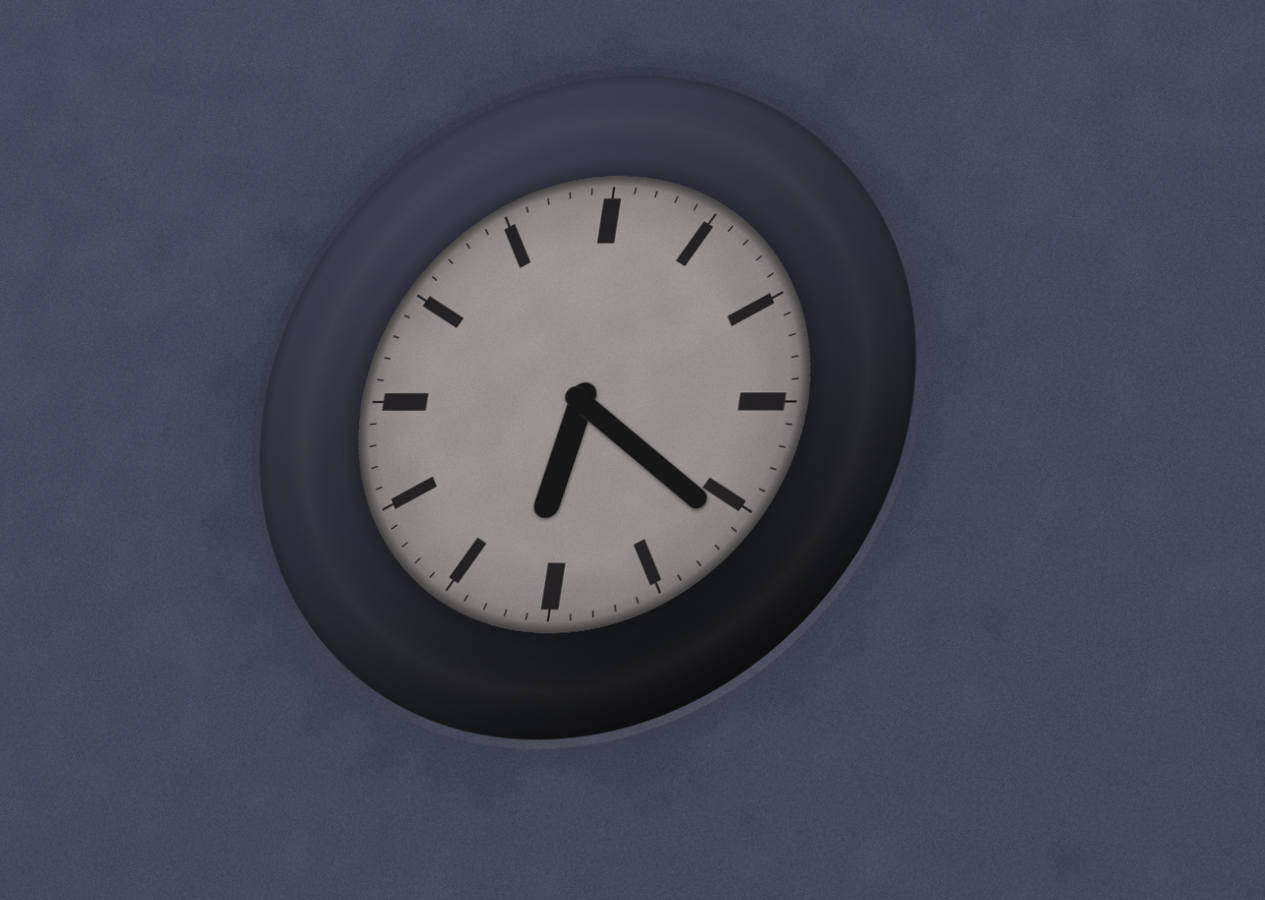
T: 6:21
